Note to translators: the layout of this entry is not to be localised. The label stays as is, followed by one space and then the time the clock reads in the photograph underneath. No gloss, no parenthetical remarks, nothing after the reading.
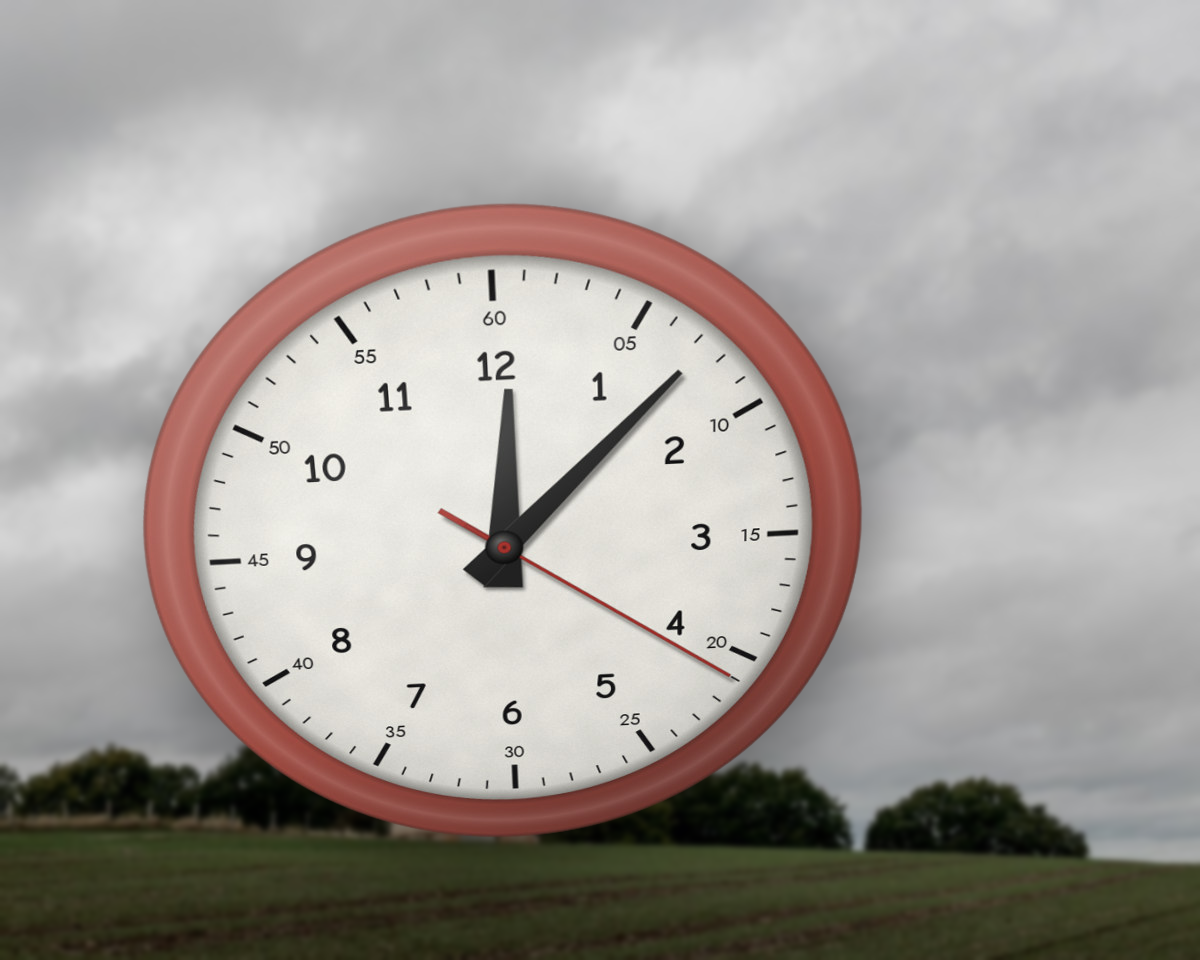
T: 12:07:21
